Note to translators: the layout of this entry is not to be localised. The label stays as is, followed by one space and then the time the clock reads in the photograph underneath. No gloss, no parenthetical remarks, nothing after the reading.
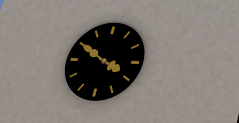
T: 3:50
